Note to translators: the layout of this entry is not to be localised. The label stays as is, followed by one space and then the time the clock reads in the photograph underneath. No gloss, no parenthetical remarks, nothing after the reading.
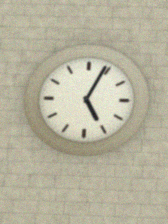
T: 5:04
